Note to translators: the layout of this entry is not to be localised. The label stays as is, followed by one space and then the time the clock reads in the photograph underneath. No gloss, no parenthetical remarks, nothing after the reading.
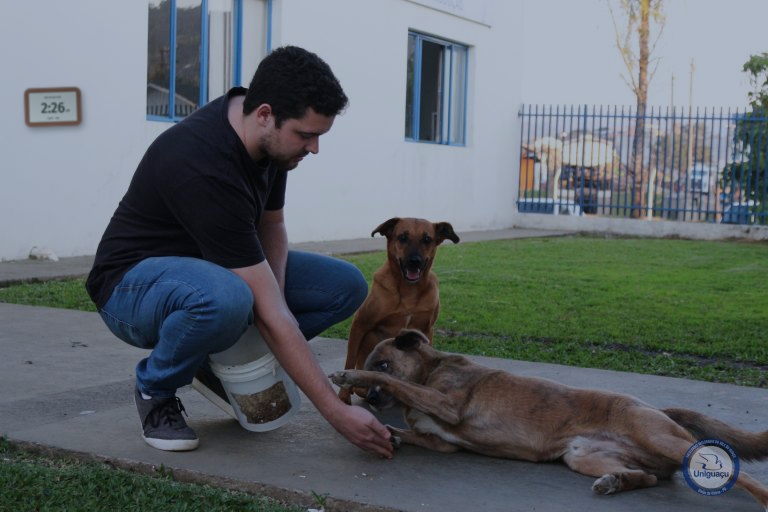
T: 2:26
